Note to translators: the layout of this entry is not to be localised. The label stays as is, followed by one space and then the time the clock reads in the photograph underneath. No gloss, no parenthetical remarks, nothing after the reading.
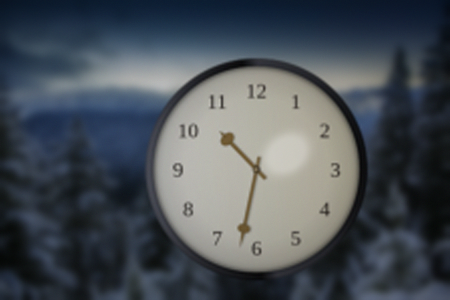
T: 10:32
